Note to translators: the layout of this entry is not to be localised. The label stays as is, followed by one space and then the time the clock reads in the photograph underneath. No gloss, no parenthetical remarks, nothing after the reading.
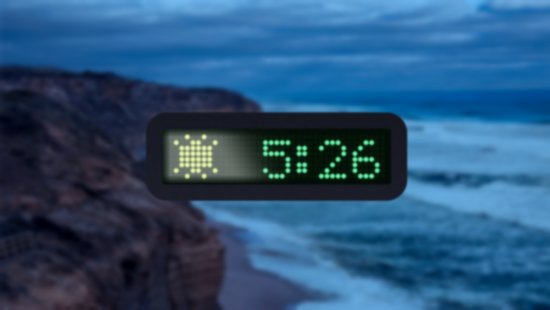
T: 5:26
